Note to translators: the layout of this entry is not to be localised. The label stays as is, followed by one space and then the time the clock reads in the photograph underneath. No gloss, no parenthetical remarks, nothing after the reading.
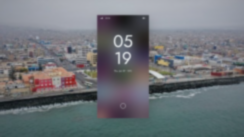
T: 5:19
